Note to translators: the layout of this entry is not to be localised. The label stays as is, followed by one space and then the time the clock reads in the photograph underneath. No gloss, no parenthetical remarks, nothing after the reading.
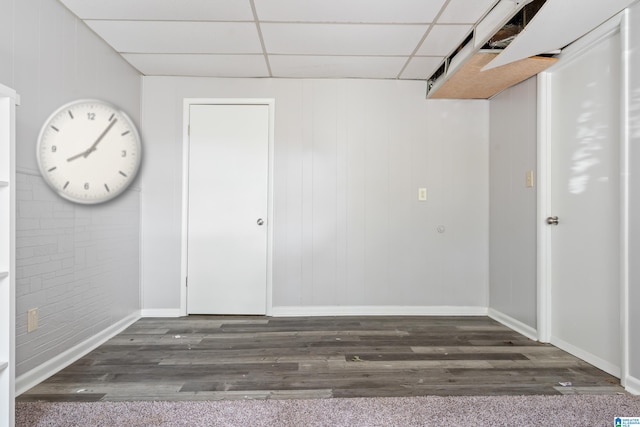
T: 8:06
